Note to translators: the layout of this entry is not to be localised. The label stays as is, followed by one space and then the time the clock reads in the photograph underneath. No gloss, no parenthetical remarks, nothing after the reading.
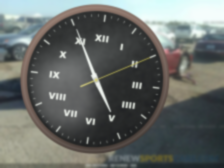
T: 4:55:10
